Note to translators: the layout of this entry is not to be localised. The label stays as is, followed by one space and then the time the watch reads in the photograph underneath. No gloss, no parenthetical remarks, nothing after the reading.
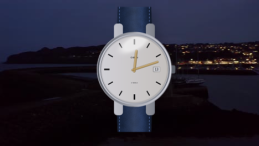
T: 12:12
